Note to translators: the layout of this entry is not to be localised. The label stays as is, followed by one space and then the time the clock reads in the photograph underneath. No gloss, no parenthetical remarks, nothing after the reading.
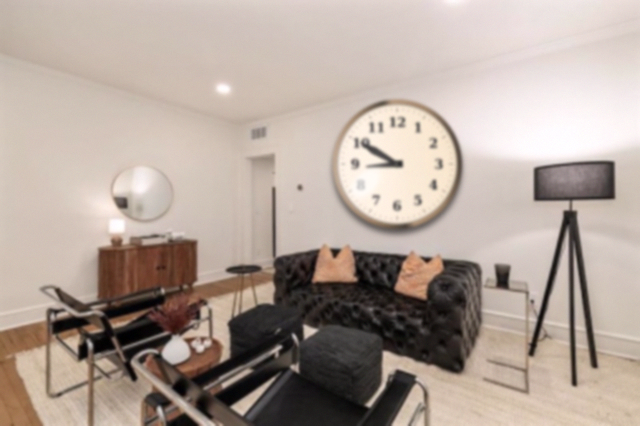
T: 8:50
